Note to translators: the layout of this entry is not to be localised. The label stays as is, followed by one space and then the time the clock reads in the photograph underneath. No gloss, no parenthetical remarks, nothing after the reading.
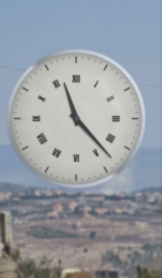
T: 11:23
